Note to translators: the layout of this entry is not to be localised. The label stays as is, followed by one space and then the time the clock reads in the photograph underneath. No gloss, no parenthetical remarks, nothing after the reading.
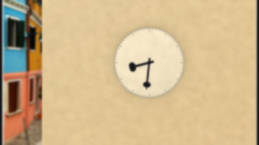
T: 8:31
